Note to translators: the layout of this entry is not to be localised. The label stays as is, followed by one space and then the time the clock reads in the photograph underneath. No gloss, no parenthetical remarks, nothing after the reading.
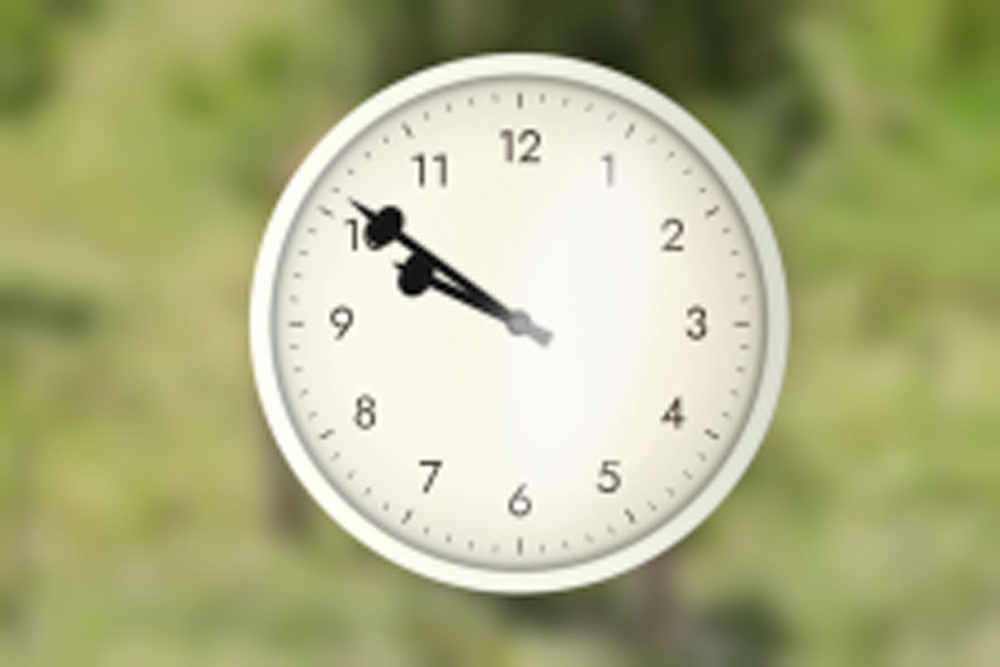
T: 9:51
